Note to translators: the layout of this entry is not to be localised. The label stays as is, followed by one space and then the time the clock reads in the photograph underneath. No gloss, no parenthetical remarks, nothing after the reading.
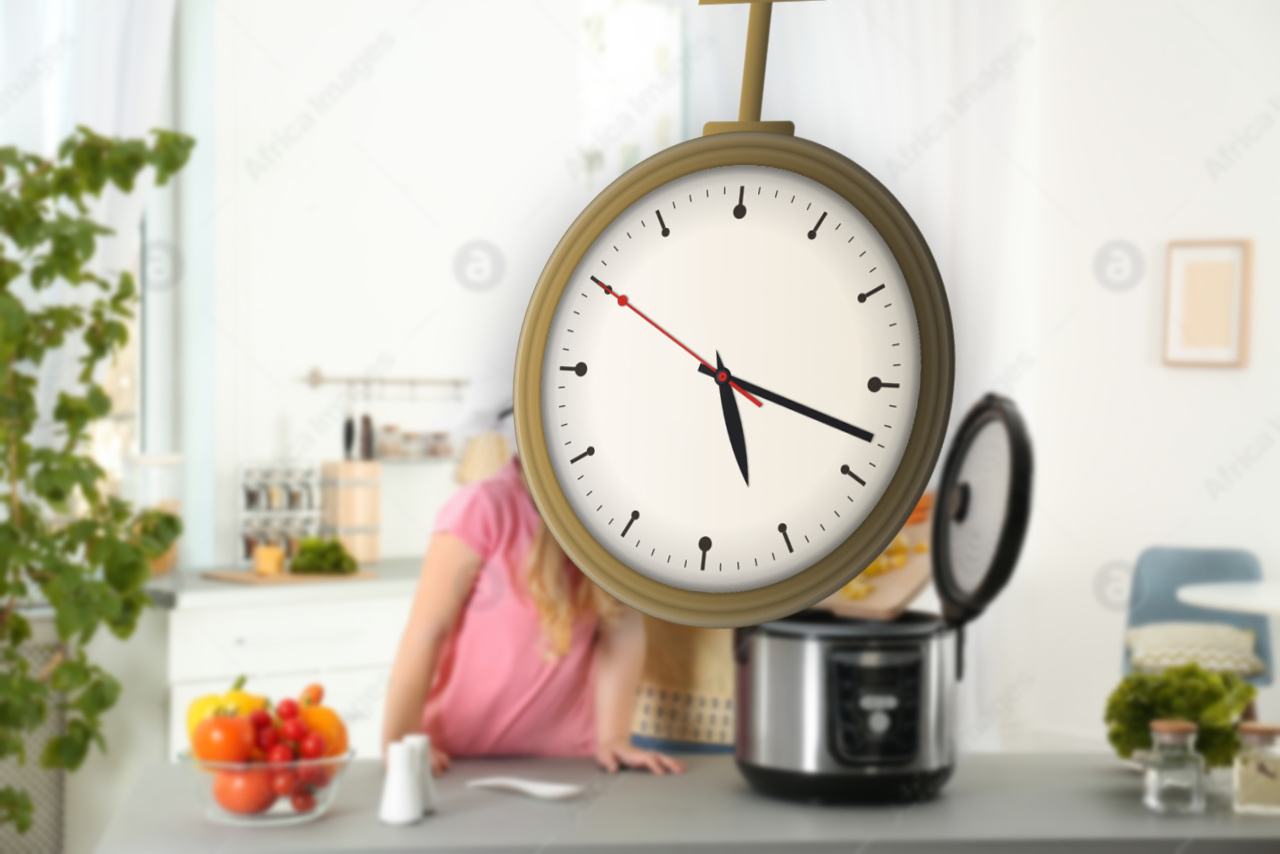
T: 5:17:50
